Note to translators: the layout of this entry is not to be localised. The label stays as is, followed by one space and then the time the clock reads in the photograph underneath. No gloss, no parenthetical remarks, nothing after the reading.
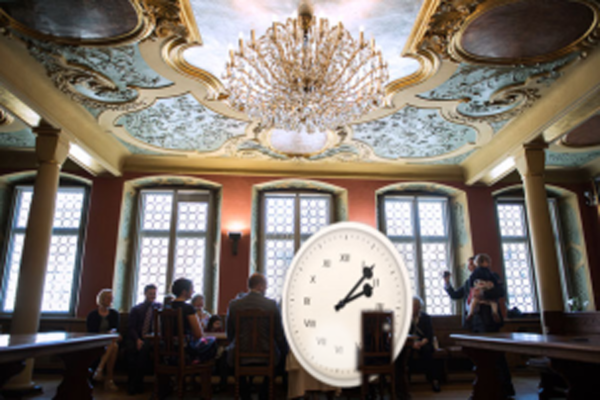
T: 2:07
